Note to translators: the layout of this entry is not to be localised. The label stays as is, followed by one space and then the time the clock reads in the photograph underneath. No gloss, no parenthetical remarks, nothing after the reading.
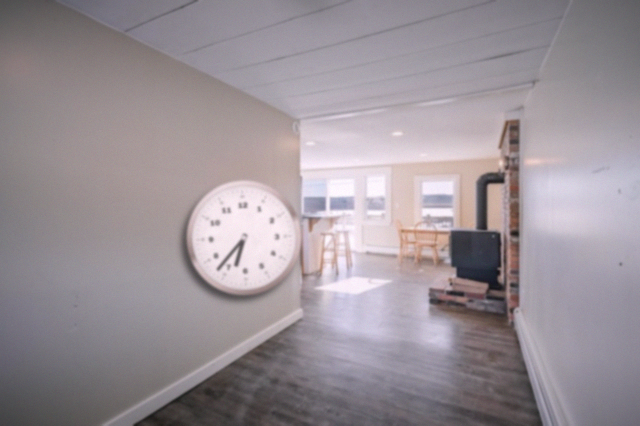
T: 6:37
